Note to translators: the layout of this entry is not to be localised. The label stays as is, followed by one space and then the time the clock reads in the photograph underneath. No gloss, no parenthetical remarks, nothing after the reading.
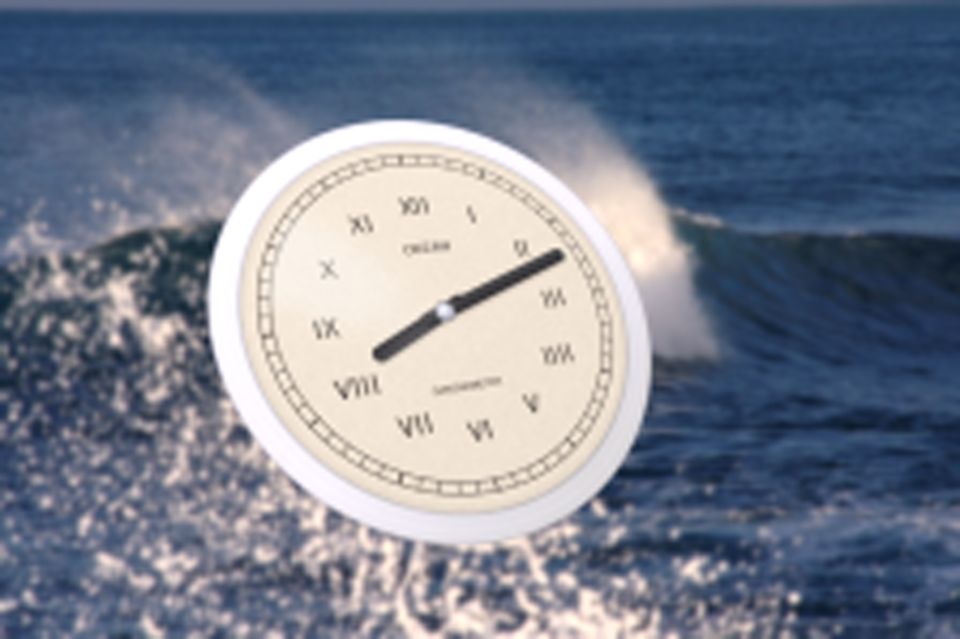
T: 8:12
